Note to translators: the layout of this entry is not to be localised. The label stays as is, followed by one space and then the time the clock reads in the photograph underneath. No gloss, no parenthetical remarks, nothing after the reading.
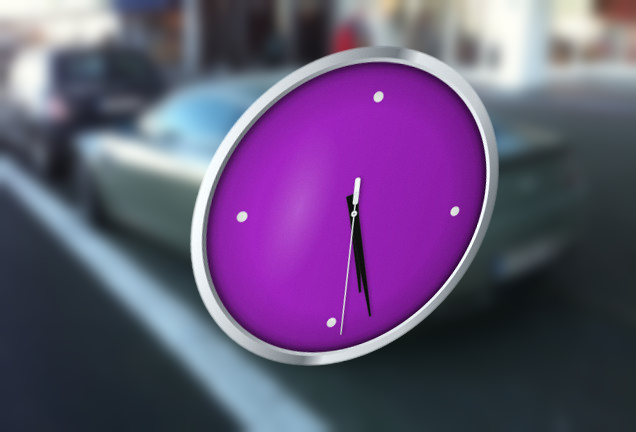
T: 5:26:29
